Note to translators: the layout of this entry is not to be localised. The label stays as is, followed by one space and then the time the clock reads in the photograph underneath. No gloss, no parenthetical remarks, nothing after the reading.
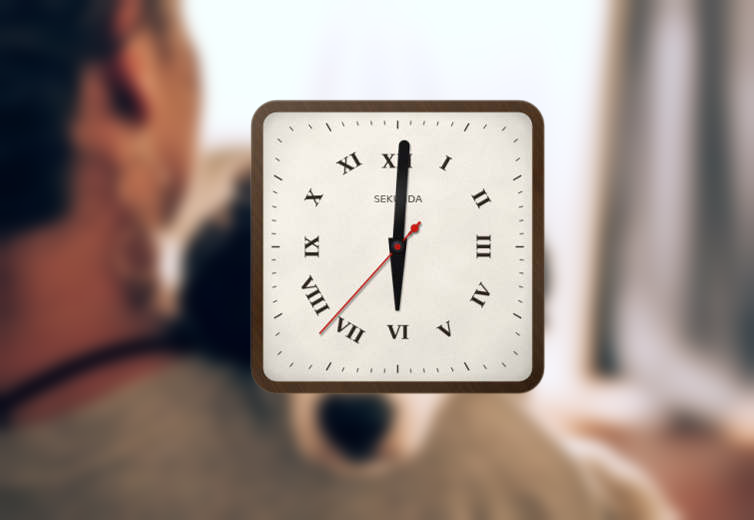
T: 6:00:37
